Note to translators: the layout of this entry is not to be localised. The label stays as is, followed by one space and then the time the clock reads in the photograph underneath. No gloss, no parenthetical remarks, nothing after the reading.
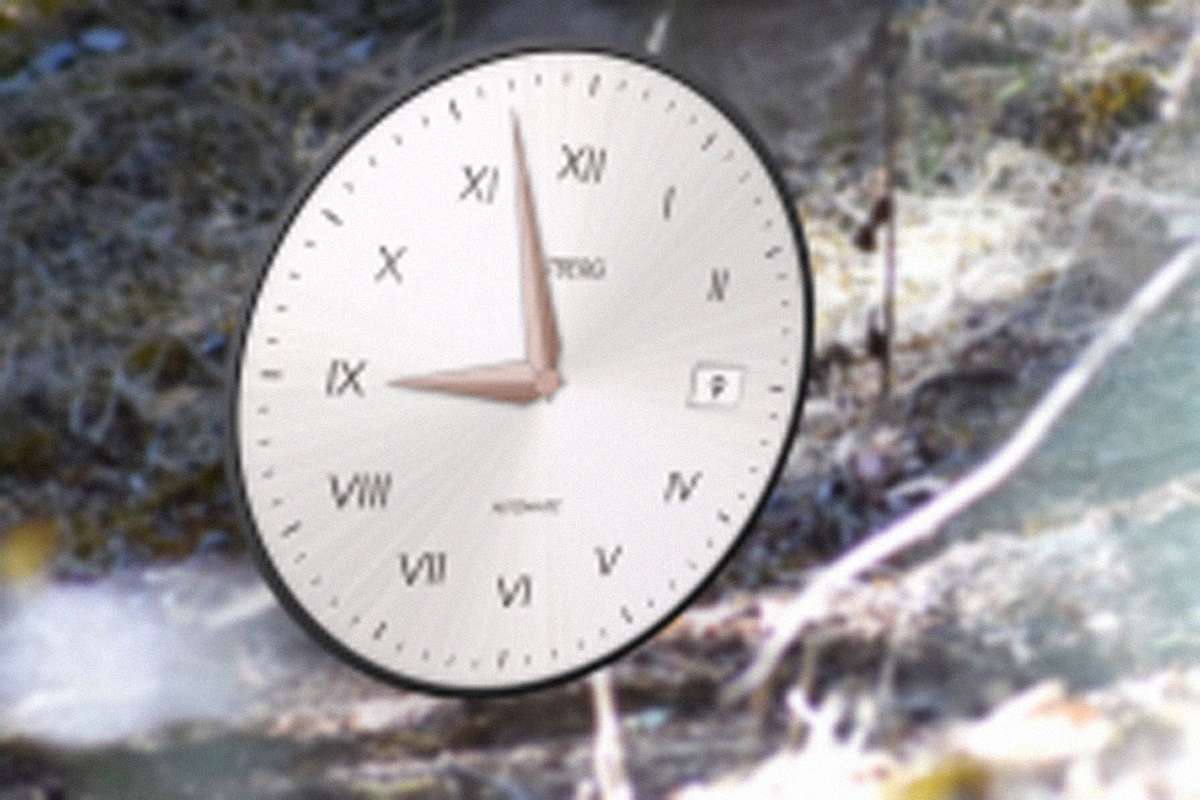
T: 8:57
